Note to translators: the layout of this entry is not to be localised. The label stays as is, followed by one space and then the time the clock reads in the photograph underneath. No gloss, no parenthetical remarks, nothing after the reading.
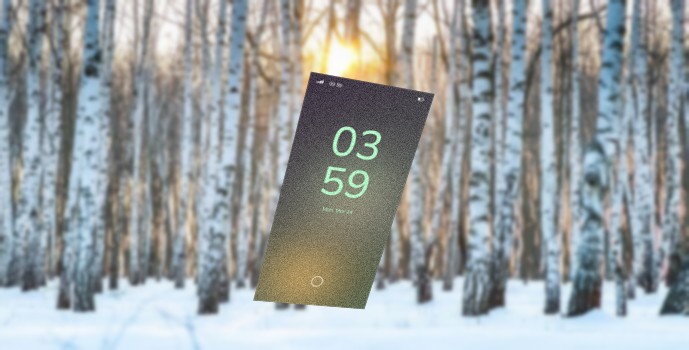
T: 3:59
